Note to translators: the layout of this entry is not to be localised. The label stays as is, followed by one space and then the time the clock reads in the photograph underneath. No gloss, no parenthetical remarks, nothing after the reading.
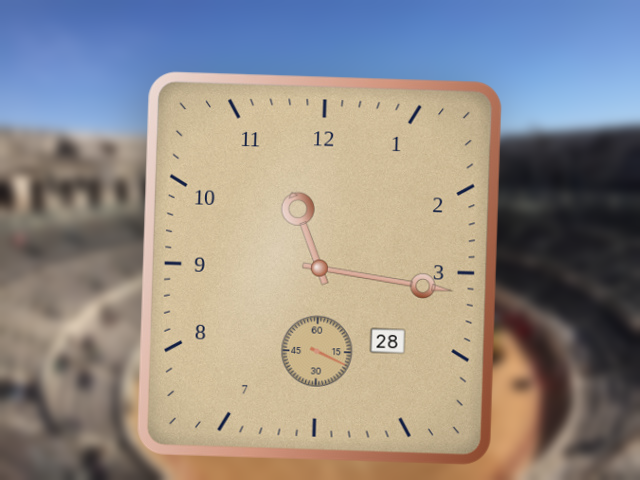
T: 11:16:19
